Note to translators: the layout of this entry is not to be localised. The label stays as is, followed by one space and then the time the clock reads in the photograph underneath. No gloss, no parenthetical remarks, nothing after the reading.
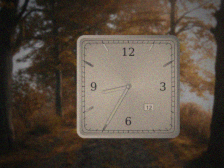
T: 8:35
